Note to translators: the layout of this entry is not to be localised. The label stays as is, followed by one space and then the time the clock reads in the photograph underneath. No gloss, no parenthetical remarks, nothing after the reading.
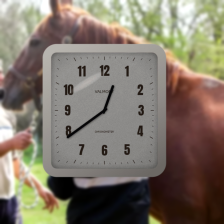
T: 12:39
